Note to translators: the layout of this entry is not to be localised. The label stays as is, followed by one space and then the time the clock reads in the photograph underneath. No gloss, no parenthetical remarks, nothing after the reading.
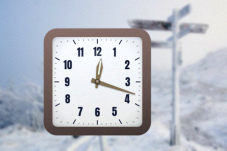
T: 12:18
